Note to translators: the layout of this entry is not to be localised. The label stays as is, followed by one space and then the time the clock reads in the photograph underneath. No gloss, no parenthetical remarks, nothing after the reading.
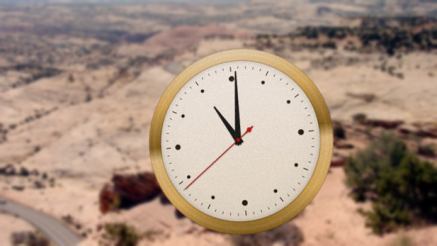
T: 11:00:39
